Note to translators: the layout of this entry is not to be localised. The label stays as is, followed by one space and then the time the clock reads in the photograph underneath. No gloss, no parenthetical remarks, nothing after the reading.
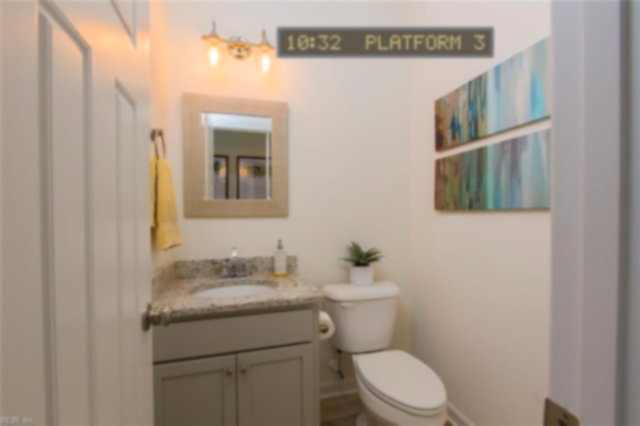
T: 10:32
